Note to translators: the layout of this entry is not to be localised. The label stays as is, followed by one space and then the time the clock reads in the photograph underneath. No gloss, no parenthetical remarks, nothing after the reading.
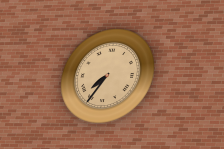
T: 7:35
